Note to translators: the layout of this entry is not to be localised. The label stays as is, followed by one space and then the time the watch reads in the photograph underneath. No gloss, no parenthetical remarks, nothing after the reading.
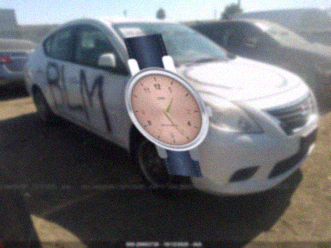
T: 1:26
